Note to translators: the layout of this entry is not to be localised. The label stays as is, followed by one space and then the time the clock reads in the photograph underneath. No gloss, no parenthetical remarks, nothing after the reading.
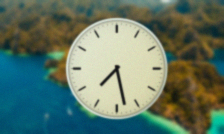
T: 7:28
